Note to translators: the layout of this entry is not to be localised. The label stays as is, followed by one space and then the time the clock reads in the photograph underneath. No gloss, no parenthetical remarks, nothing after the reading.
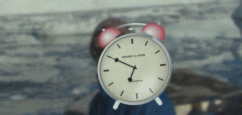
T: 6:50
